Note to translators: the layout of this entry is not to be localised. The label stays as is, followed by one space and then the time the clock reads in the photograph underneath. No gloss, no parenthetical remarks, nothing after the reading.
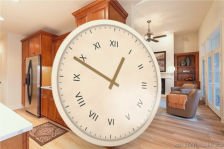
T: 12:49
